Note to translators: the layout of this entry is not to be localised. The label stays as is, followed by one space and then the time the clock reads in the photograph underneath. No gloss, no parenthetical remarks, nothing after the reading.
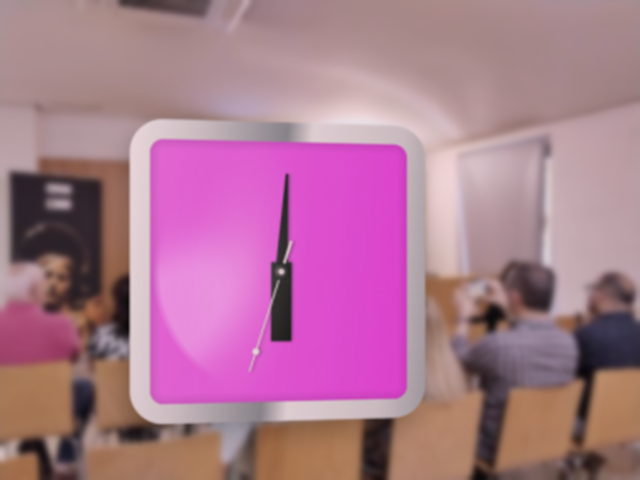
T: 6:00:33
